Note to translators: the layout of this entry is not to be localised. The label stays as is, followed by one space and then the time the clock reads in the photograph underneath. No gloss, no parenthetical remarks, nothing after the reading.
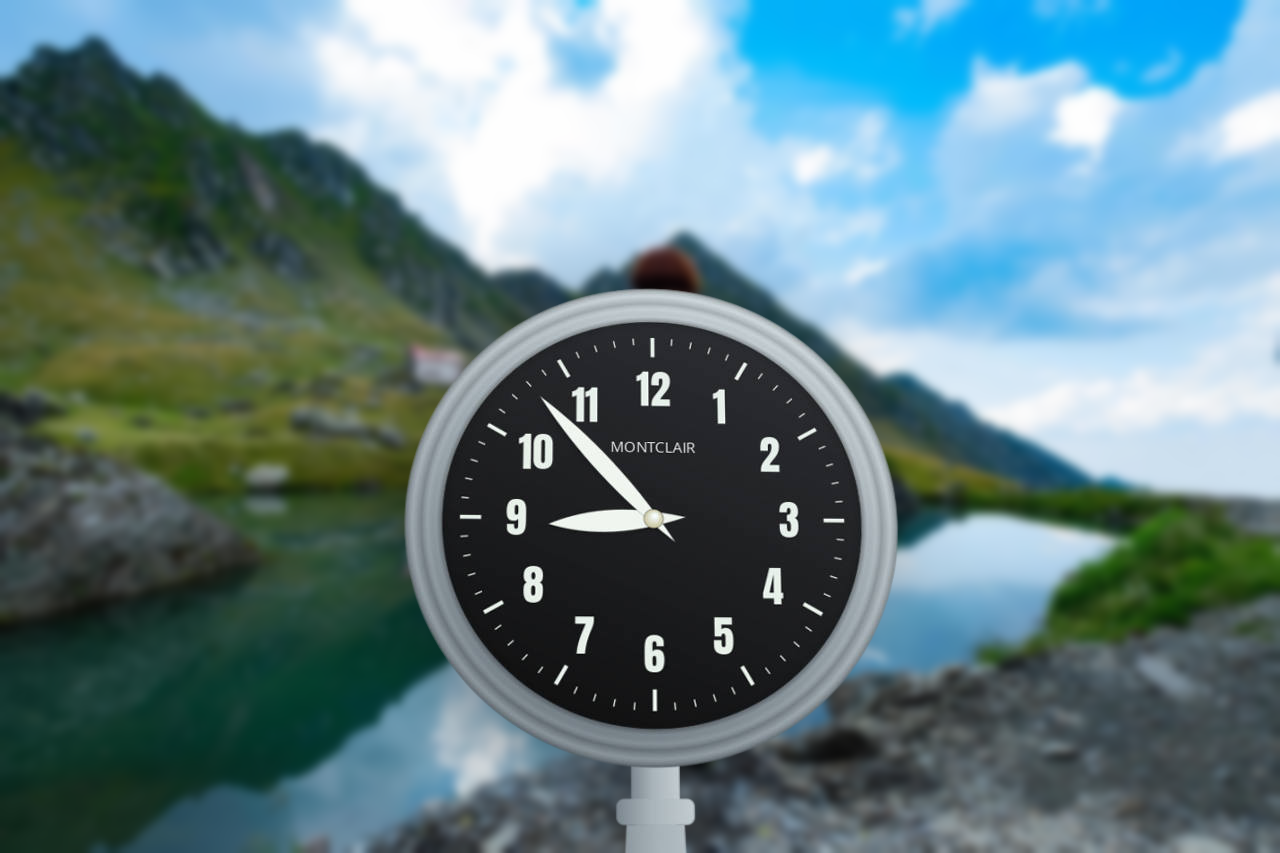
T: 8:53
